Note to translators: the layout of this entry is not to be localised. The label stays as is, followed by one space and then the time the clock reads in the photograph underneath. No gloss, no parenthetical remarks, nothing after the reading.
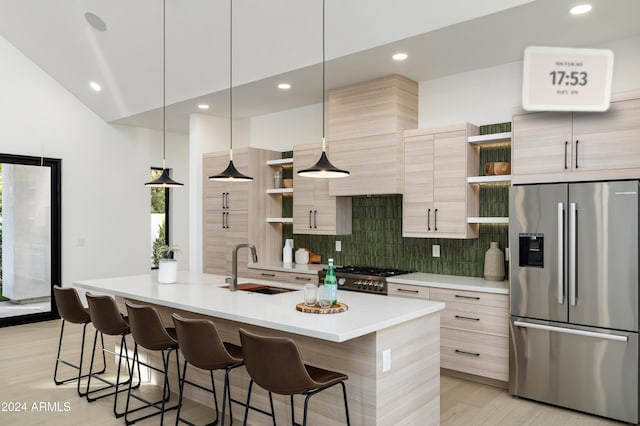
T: 17:53
